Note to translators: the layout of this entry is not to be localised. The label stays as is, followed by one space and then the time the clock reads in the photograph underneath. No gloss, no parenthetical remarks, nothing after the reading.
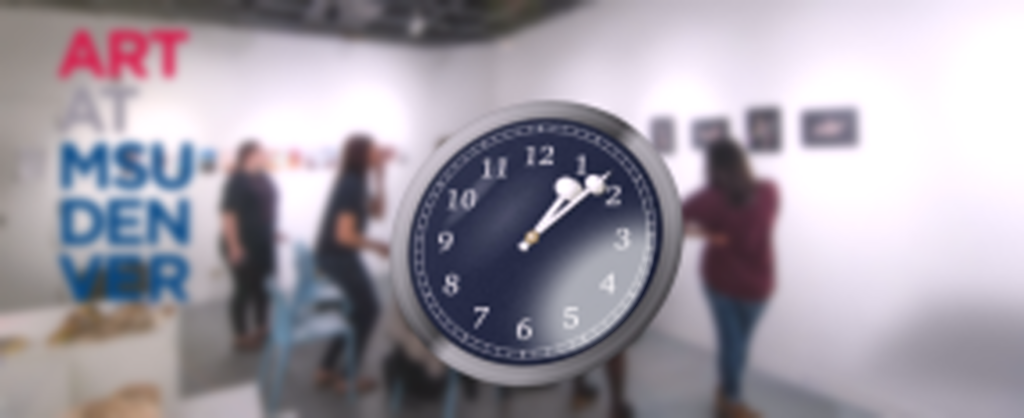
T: 1:08
